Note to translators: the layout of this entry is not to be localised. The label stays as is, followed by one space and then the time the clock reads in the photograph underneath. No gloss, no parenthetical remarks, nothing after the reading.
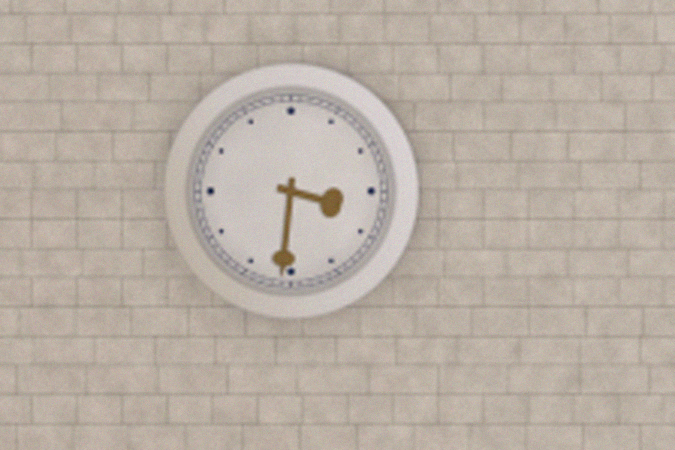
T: 3:31
